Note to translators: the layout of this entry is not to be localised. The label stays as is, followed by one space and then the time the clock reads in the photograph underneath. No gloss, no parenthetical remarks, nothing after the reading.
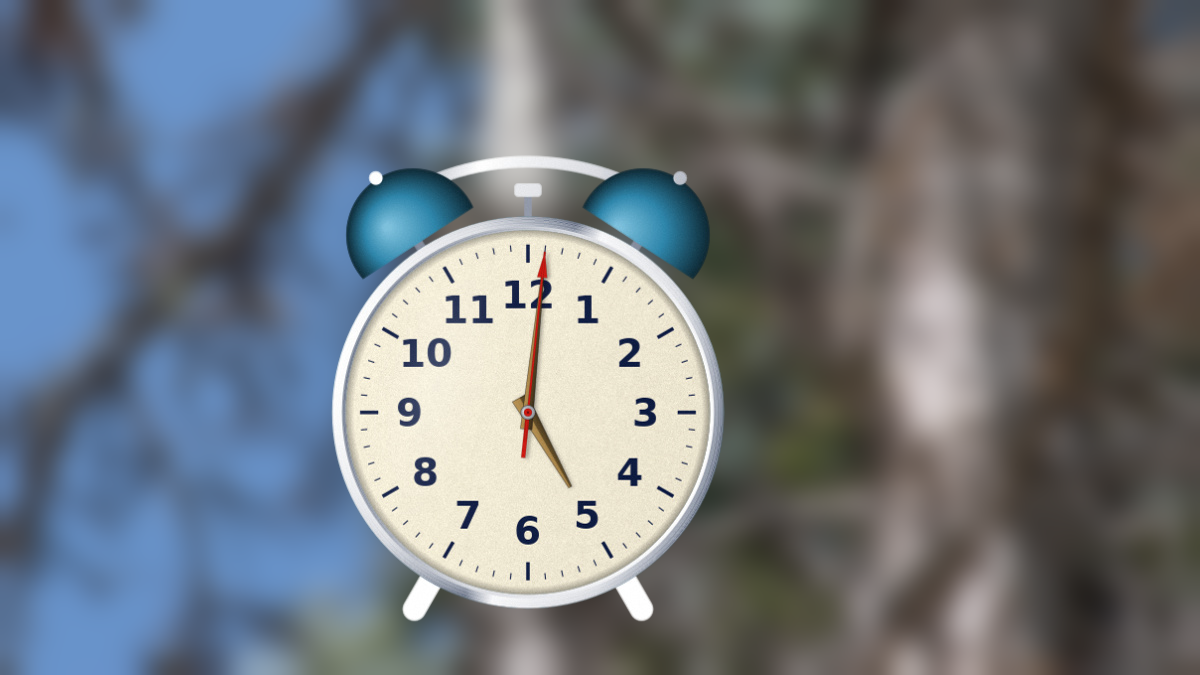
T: 5:01:01
